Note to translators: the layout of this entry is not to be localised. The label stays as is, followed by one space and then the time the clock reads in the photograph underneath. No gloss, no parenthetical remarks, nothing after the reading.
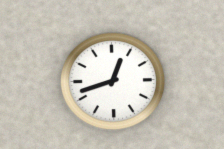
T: 12:42
